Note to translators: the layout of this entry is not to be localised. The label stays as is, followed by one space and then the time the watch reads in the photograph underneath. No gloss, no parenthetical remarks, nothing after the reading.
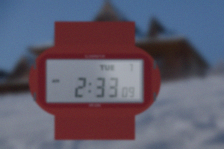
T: 2:33
